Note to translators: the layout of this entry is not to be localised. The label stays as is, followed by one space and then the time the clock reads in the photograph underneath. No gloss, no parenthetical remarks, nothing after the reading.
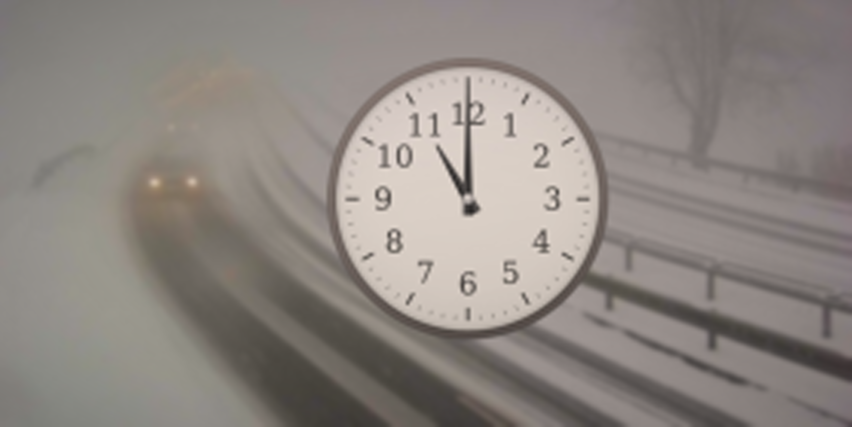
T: 11:00
